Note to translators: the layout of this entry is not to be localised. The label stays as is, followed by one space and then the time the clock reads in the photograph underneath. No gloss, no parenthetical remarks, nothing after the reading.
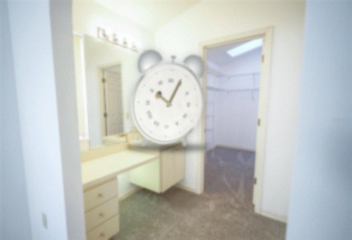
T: 10:04
